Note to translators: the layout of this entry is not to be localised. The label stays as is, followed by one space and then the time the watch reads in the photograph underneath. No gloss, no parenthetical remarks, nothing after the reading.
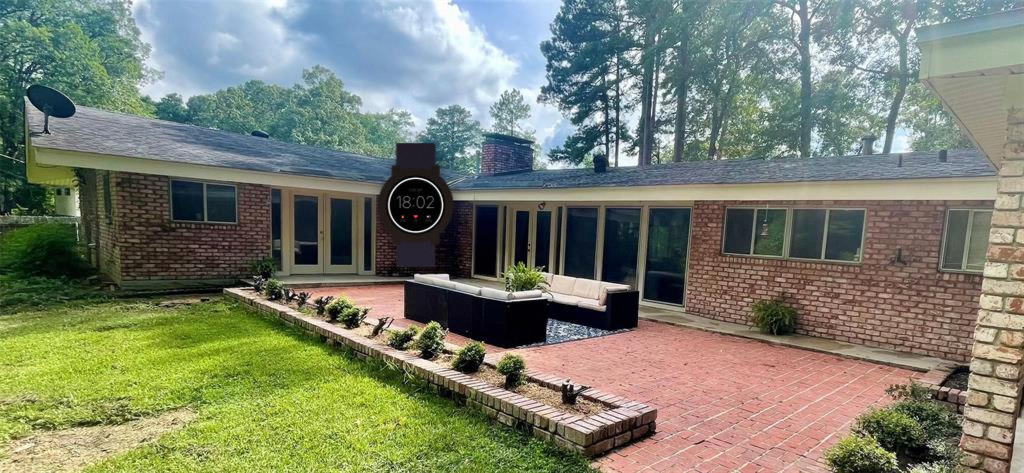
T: 18:02
